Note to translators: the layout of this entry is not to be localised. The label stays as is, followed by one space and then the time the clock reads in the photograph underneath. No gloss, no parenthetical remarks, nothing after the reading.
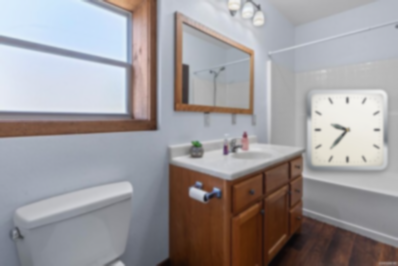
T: 9:37
